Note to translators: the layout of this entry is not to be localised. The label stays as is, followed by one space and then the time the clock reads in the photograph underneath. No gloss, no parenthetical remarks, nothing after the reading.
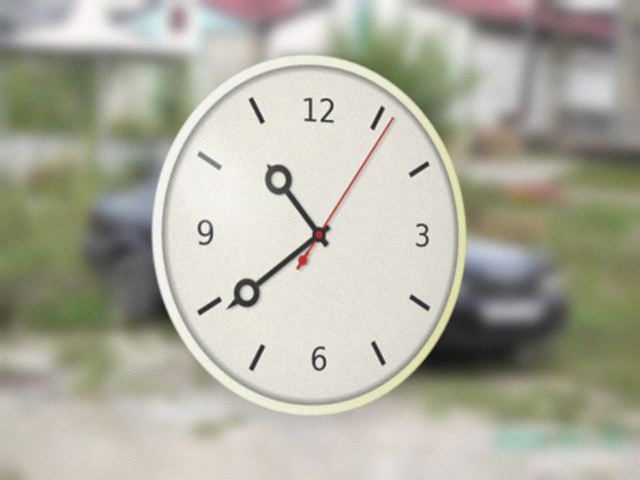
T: 10:39:06
